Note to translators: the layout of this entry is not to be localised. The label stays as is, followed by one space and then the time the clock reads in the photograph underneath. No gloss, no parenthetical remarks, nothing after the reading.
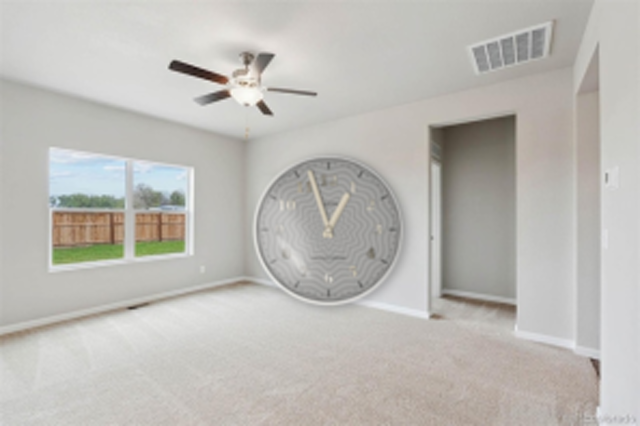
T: 12:57
